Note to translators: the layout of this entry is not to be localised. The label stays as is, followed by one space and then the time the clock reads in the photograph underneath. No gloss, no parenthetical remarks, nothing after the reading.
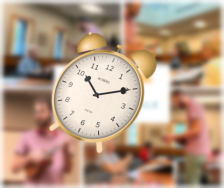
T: 10:10
